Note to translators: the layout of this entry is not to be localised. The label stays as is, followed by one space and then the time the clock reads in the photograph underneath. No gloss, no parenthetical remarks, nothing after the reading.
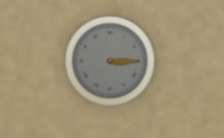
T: 3:15
